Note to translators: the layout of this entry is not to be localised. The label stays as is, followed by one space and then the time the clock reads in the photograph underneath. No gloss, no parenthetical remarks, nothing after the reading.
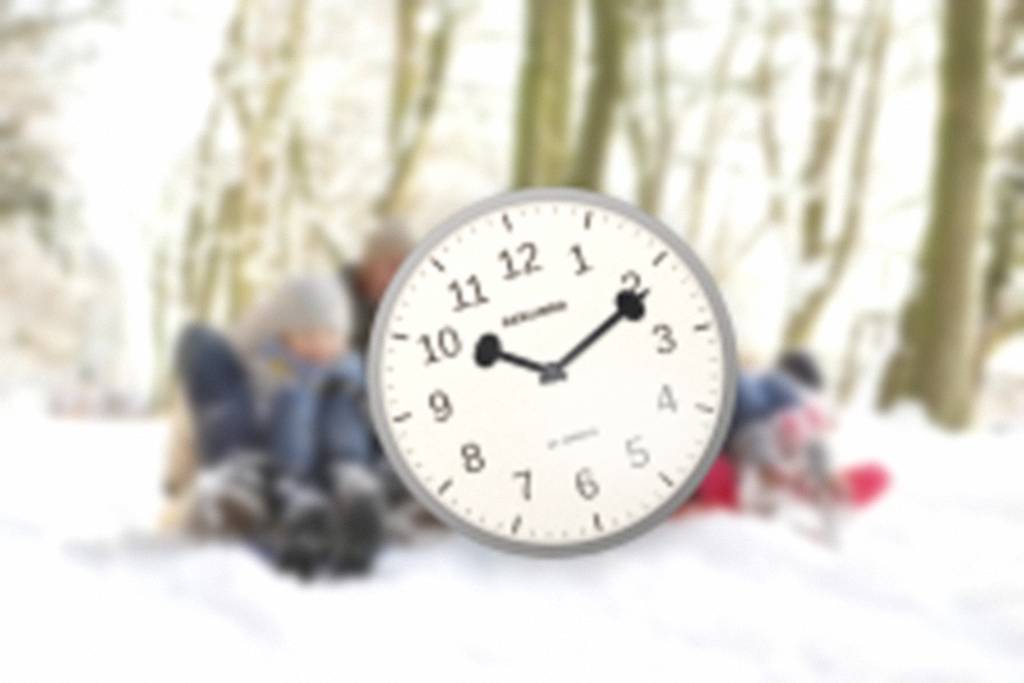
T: 10:11
